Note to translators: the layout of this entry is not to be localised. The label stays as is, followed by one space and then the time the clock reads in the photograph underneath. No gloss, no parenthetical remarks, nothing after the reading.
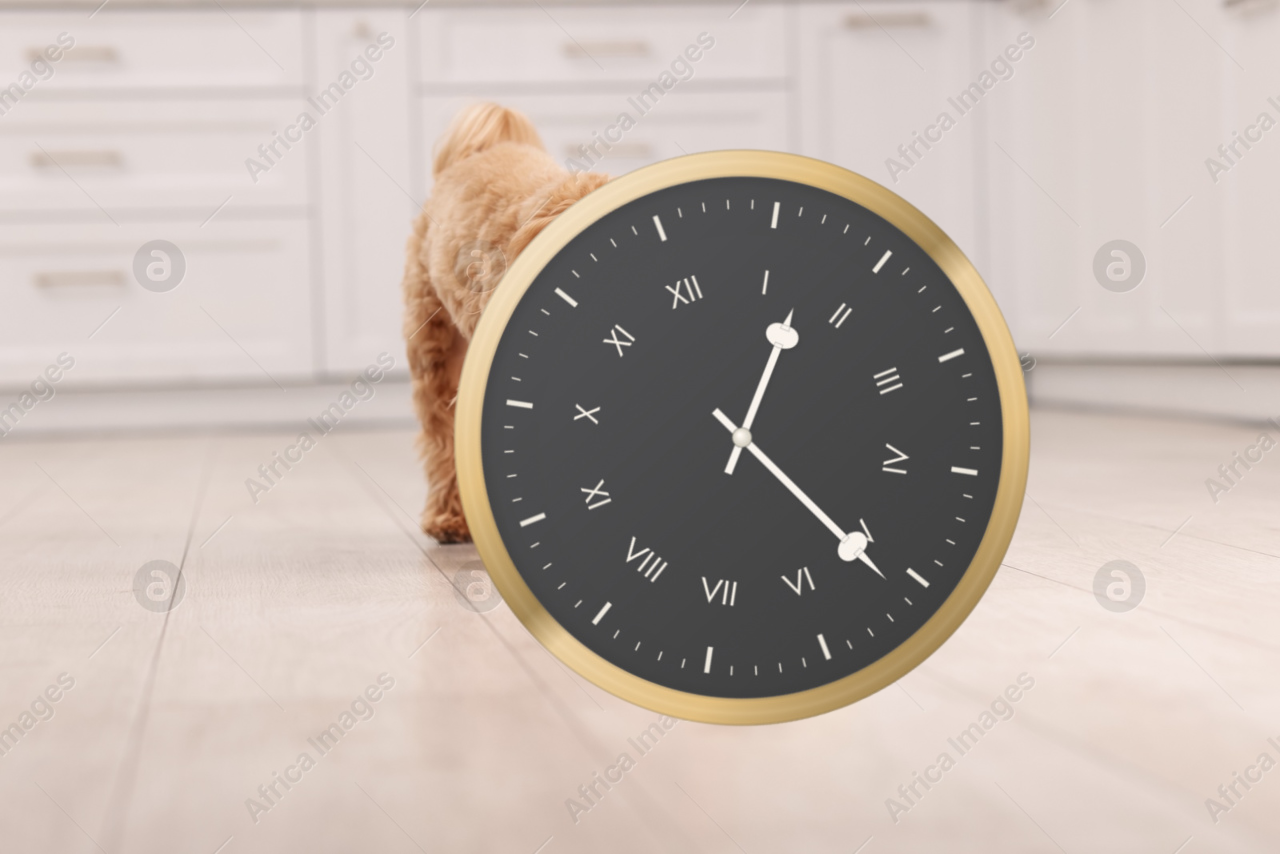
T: 1:26
